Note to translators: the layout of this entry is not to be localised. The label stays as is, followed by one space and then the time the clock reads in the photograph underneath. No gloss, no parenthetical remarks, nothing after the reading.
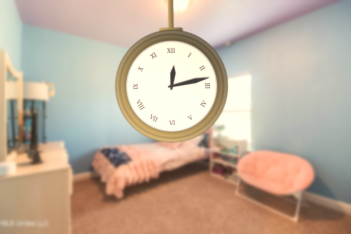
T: 12:13
